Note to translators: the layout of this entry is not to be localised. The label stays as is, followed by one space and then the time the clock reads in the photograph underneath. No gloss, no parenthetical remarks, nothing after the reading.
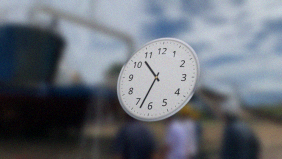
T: 10:33
